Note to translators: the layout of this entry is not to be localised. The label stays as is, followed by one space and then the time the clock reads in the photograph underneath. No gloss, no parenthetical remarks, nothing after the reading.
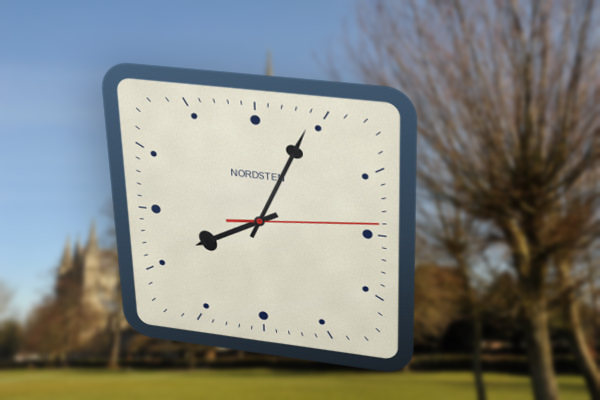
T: 8:04:14
